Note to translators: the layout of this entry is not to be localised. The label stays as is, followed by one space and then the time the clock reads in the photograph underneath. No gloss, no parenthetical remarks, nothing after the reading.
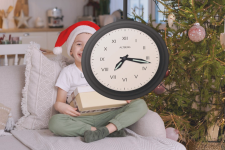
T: 7:17
